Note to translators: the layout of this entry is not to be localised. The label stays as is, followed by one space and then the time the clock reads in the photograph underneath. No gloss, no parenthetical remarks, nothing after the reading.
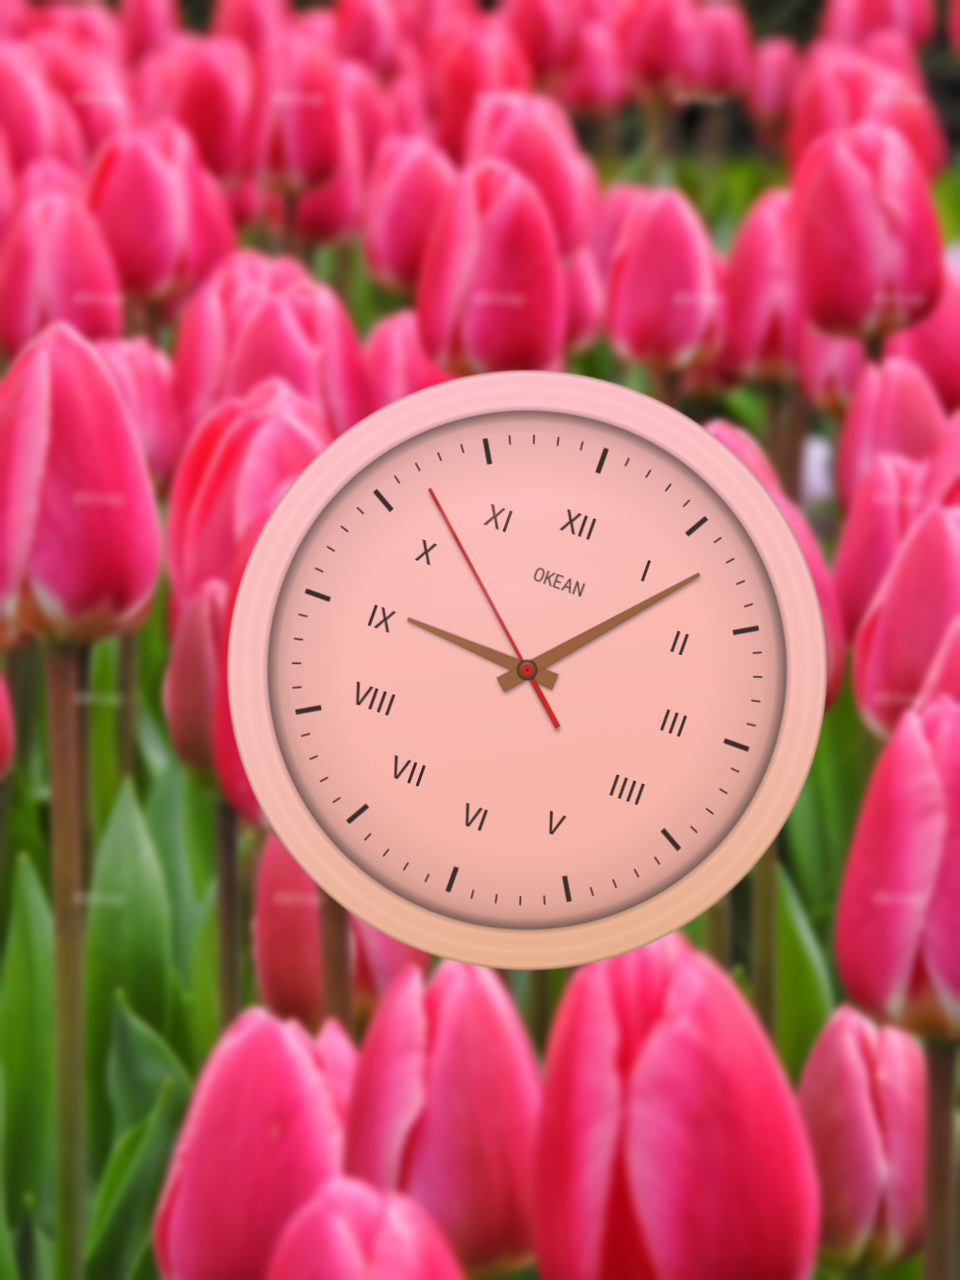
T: 9:06:52
